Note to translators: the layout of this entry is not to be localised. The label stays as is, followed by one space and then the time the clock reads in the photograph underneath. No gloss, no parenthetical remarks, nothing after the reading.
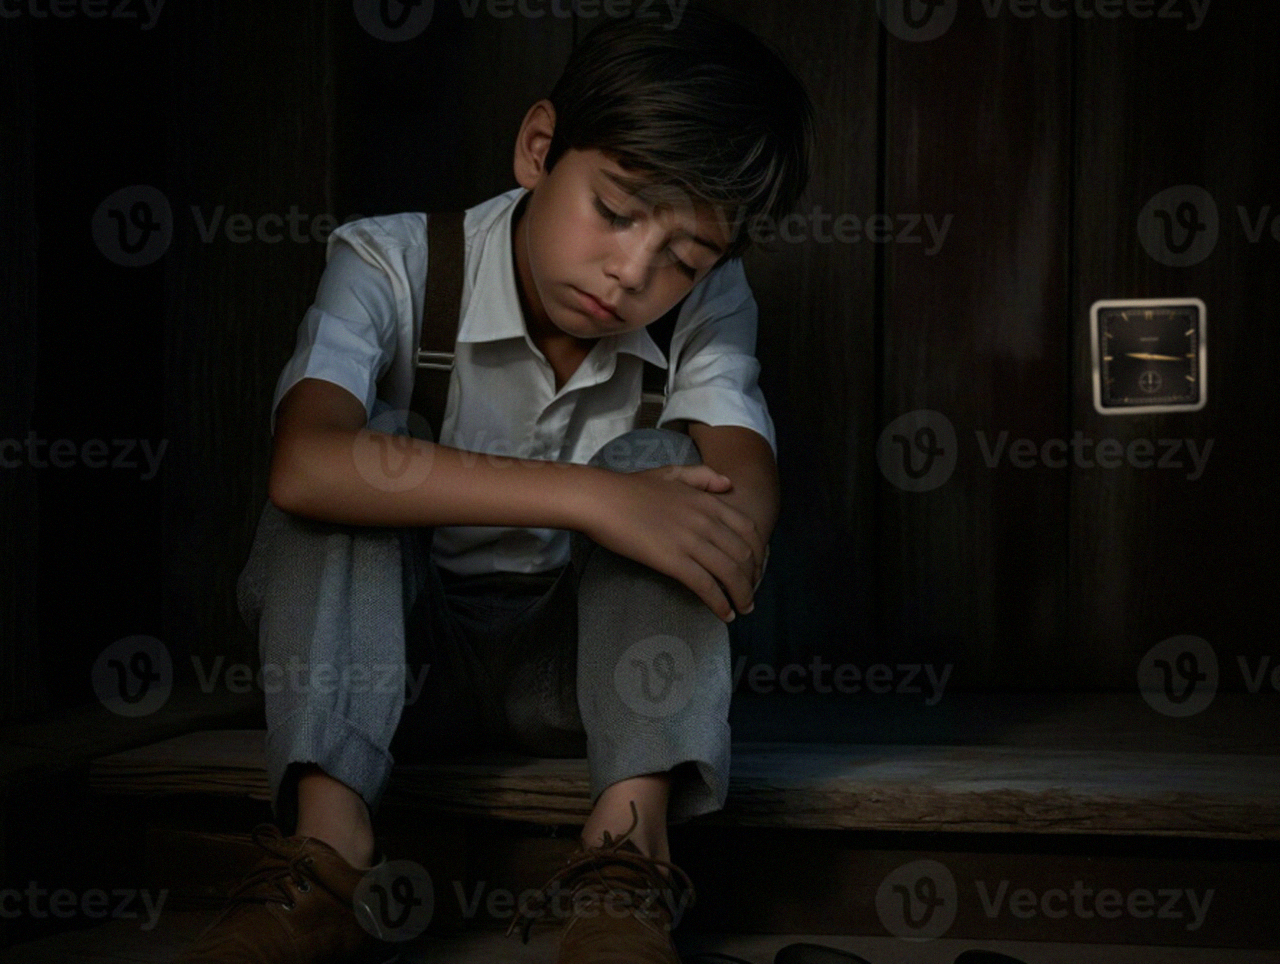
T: 9:16
